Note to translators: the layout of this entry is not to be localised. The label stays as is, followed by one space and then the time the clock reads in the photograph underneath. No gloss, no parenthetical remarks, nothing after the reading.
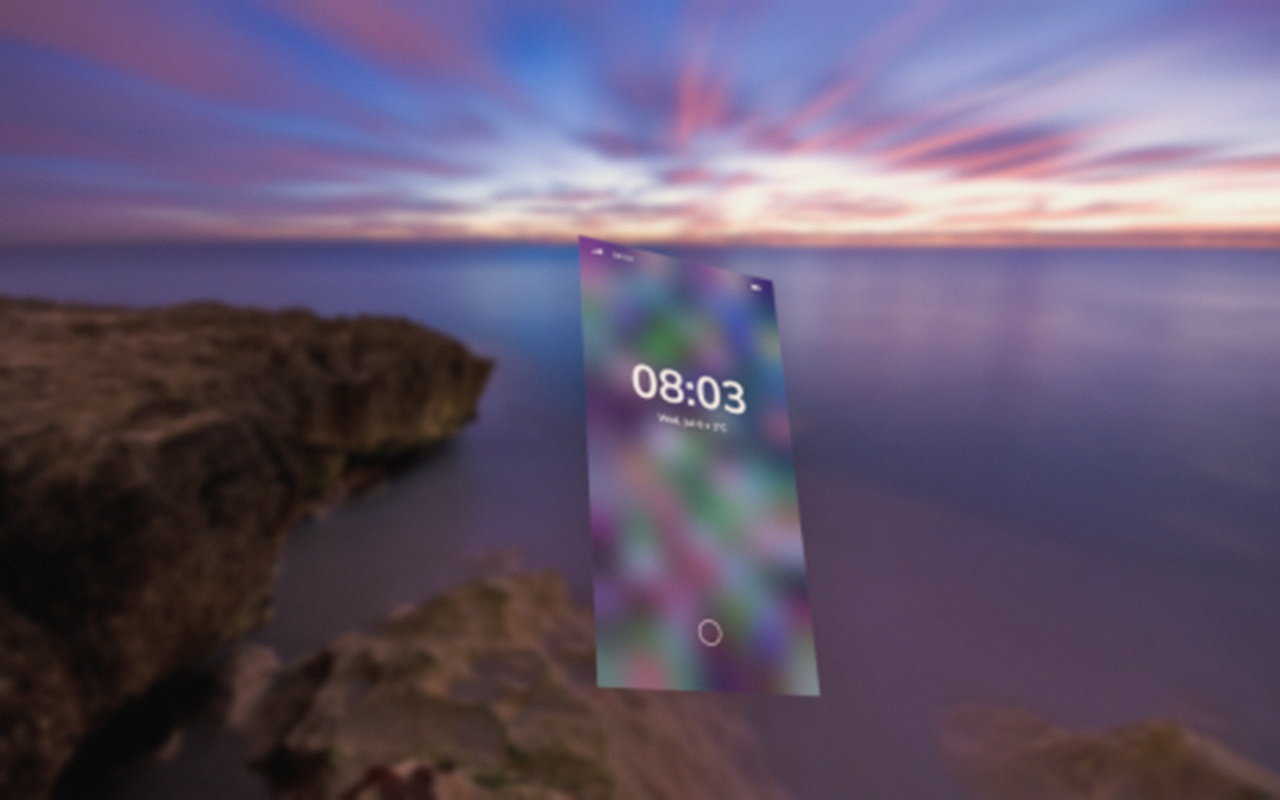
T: 8:03
